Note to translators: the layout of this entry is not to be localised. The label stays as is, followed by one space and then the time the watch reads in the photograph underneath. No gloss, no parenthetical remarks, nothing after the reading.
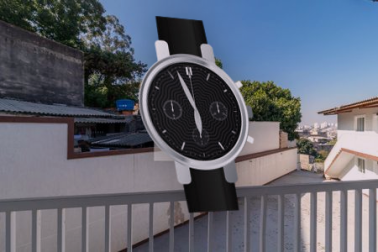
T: 5:57
